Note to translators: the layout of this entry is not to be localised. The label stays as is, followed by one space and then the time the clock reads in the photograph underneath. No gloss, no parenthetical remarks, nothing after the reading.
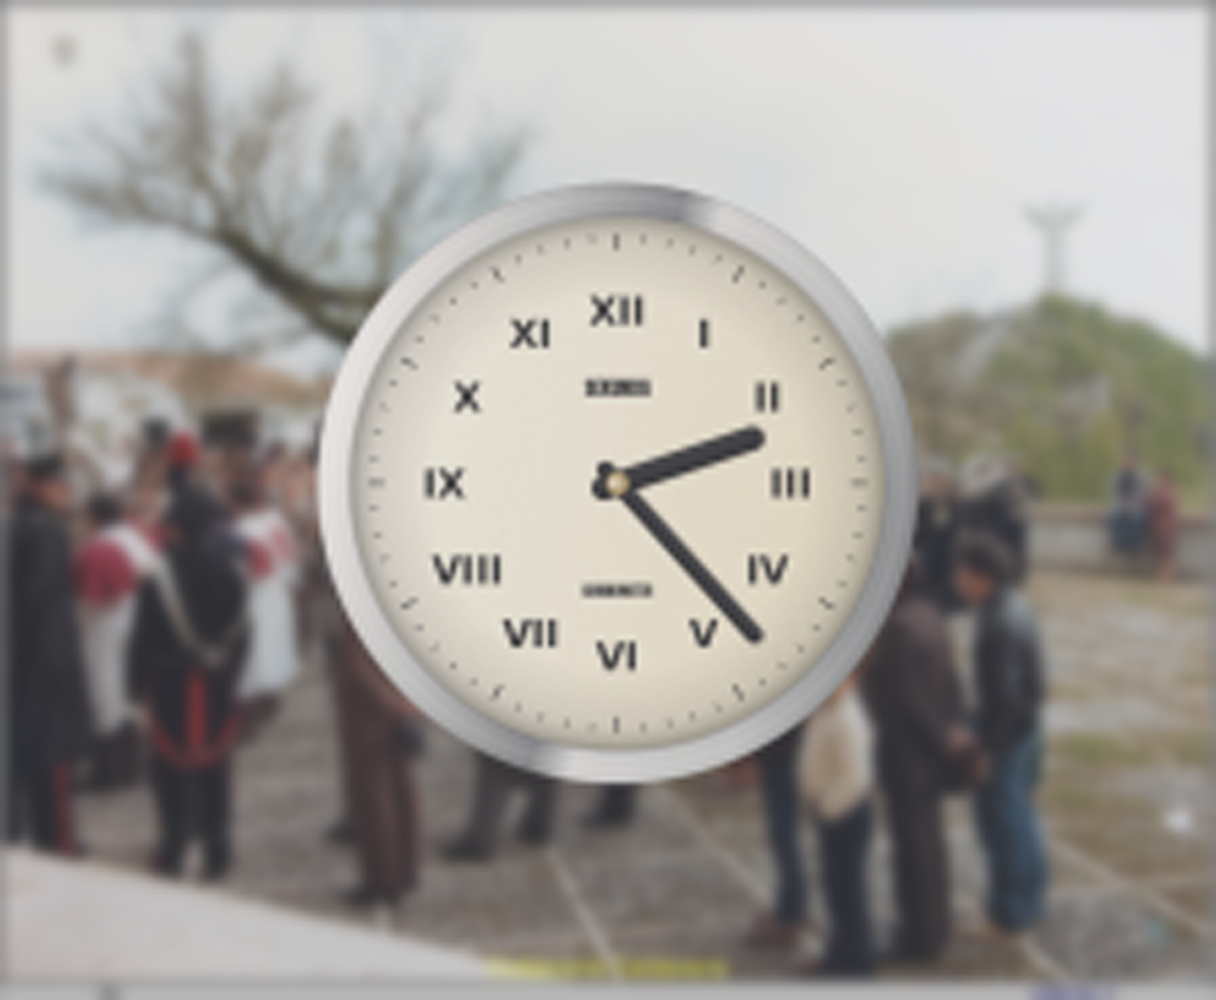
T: 2:23
